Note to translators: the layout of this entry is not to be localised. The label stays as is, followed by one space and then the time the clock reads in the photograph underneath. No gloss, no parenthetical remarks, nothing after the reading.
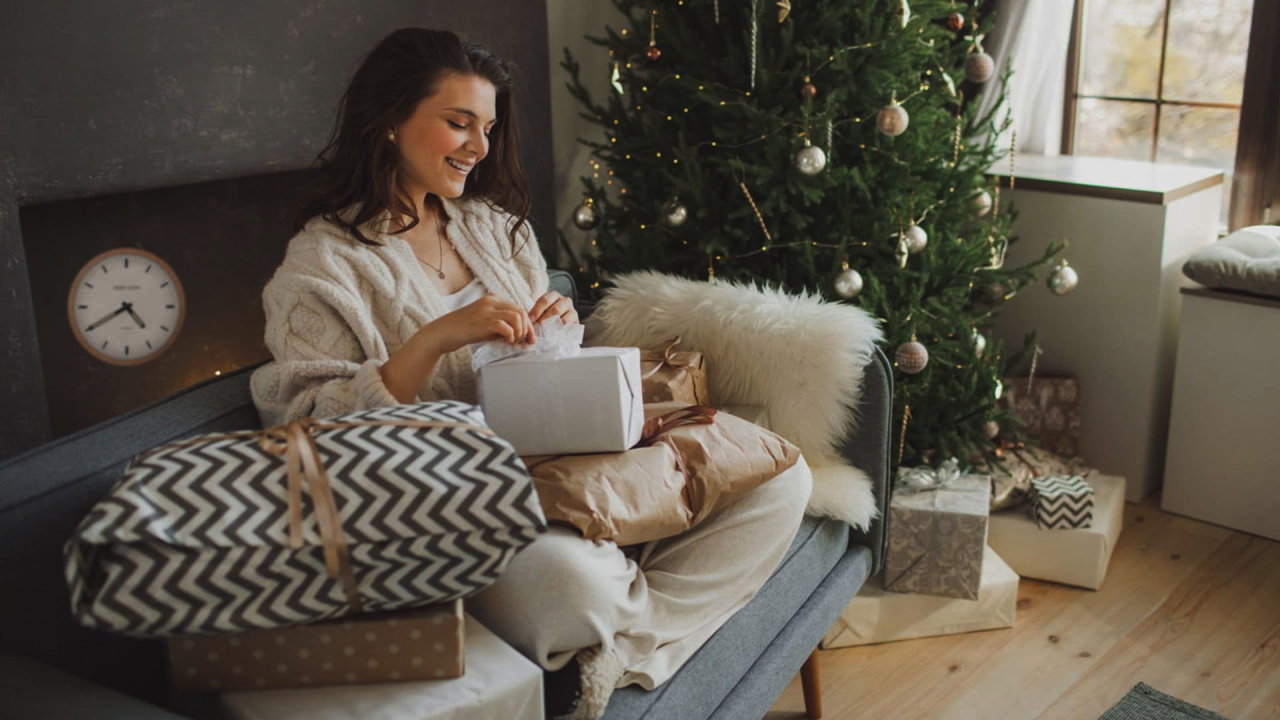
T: 4:40
